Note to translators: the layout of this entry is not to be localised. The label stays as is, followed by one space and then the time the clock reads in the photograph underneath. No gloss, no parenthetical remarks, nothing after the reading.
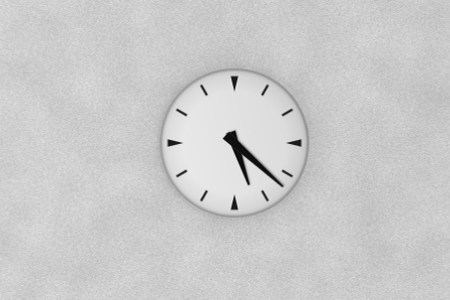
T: 5:22
